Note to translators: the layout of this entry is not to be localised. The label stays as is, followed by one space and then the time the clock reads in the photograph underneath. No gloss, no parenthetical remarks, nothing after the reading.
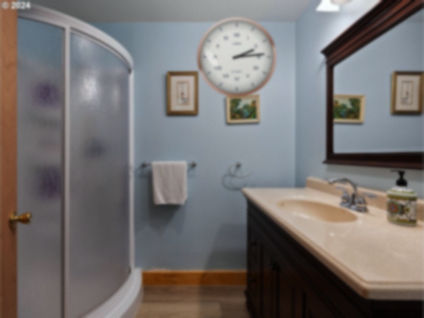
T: 2:14
